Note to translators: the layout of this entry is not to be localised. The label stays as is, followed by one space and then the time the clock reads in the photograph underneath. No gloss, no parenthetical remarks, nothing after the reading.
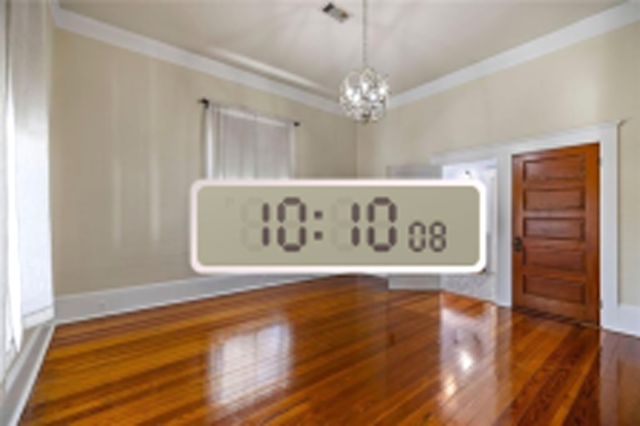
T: 10:10:08
